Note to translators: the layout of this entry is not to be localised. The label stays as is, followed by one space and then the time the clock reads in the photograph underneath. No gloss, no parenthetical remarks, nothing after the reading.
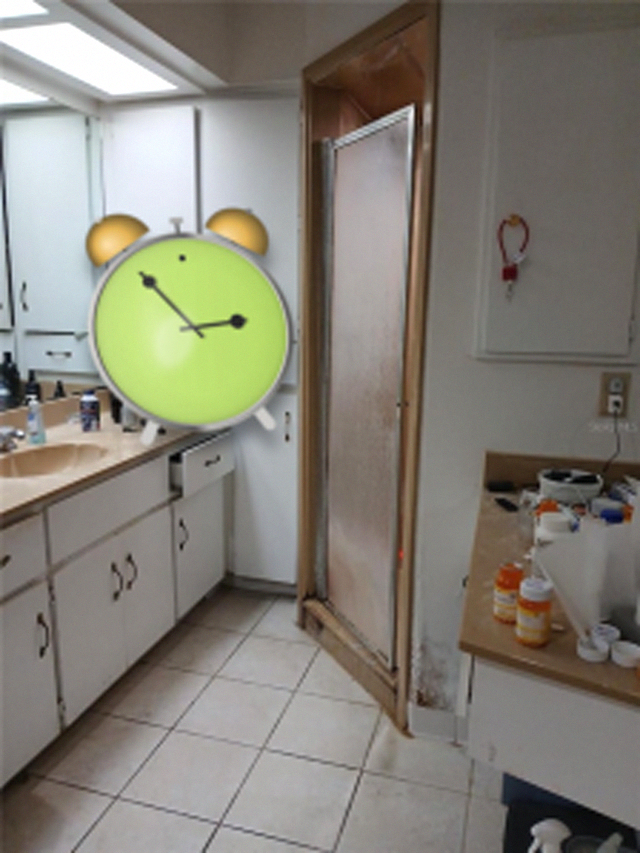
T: 2:54
